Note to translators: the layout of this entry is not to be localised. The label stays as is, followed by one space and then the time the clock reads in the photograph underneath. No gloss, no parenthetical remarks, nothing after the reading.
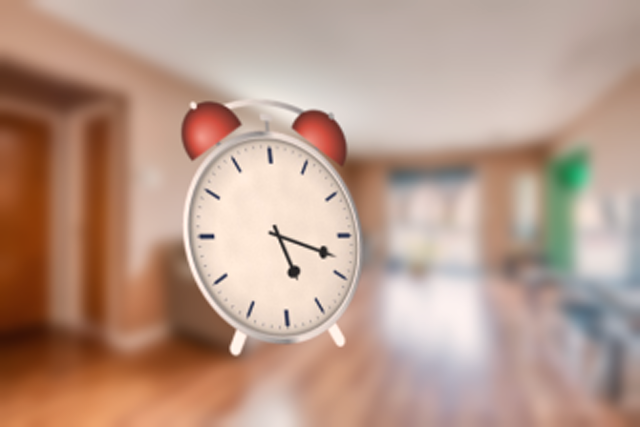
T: 5:18
